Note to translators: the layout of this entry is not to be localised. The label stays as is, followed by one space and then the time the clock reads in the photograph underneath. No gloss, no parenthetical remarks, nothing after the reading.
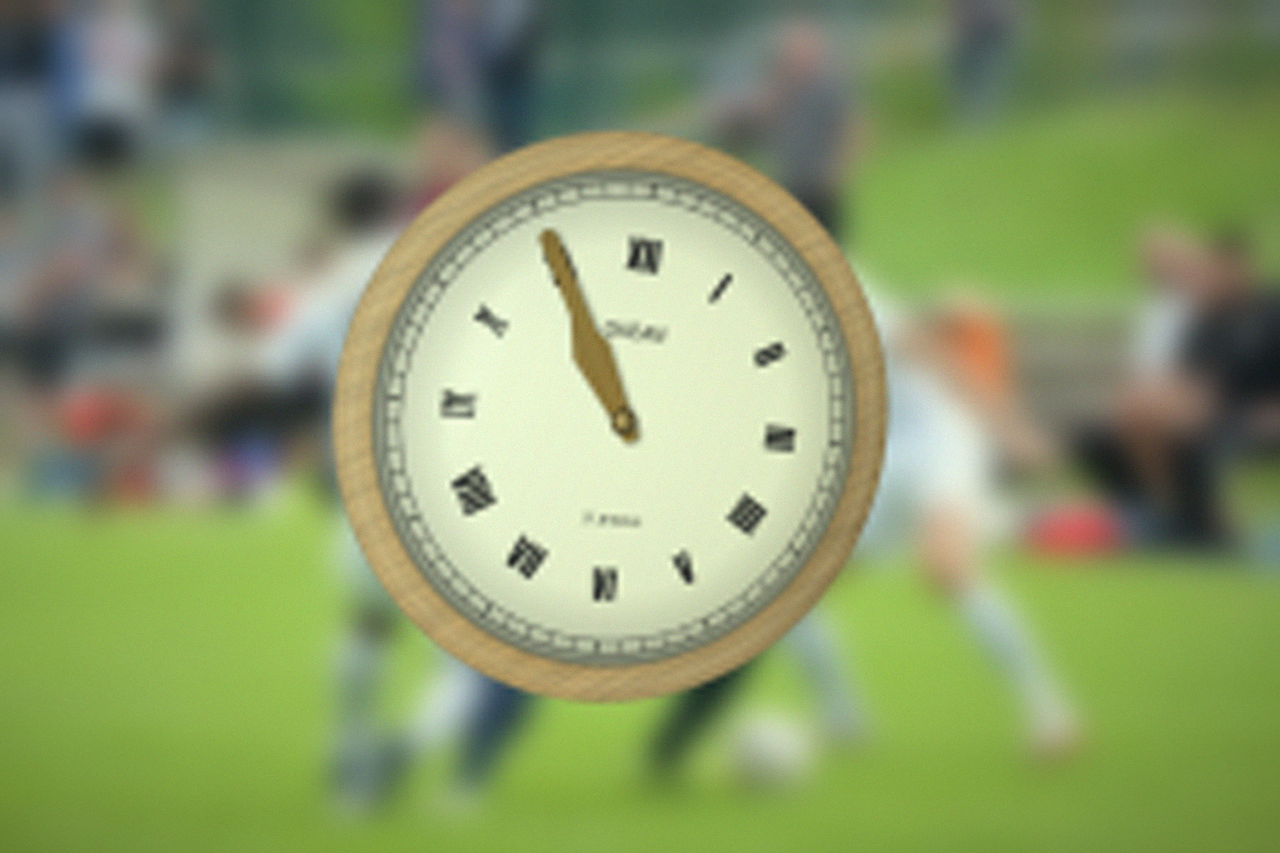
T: 10:55
